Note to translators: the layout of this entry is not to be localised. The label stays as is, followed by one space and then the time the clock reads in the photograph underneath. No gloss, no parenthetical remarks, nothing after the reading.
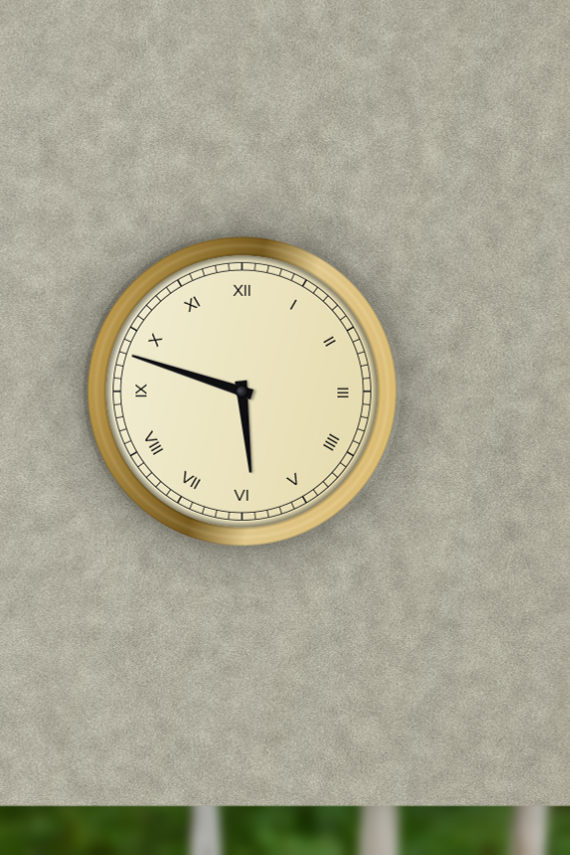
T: 5:48
